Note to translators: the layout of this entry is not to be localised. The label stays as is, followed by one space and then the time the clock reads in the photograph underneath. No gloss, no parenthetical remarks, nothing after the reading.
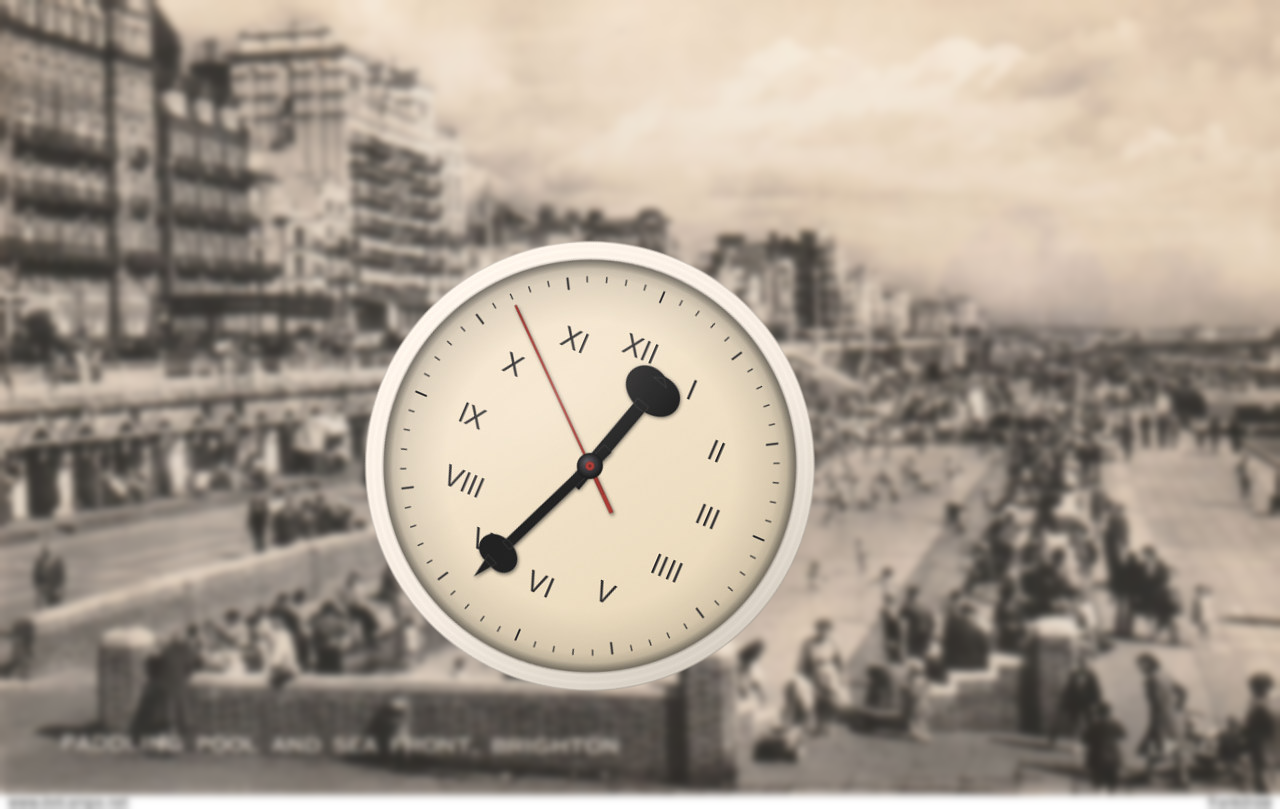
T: 12:33:52
